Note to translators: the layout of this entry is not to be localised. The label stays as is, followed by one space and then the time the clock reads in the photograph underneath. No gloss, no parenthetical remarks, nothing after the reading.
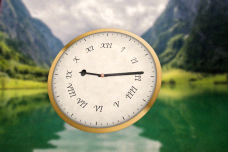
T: 9:14
